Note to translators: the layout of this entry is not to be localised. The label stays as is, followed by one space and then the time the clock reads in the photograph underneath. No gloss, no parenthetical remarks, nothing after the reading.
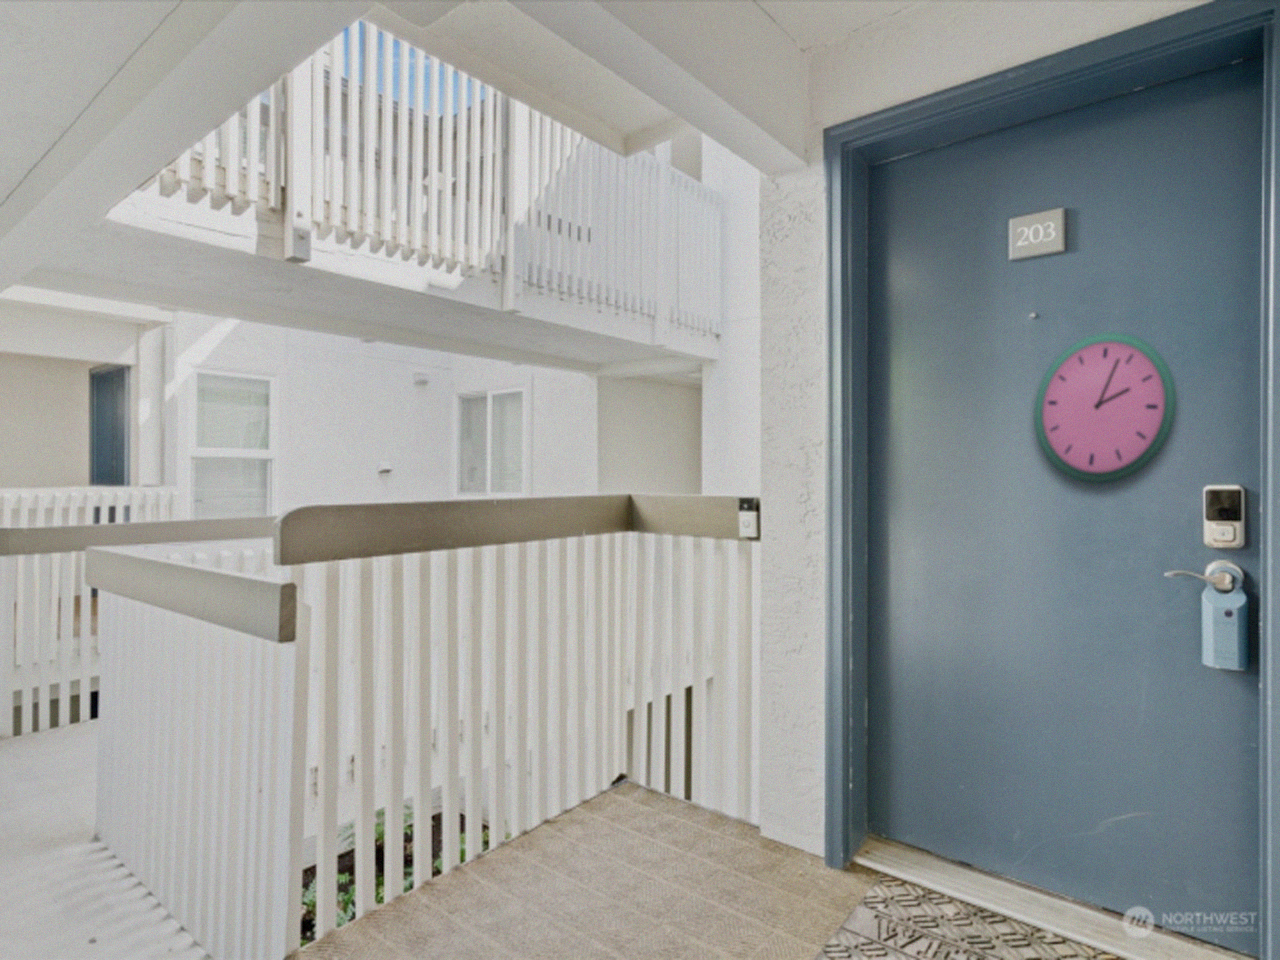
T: 2:03
